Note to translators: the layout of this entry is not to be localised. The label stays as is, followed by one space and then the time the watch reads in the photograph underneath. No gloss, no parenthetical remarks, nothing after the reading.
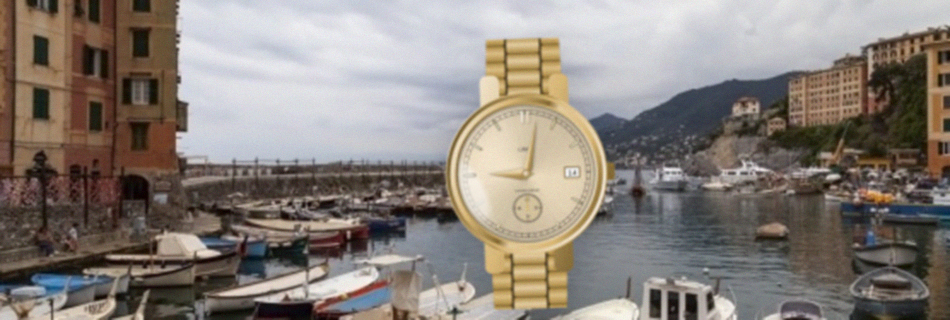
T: 9:02
